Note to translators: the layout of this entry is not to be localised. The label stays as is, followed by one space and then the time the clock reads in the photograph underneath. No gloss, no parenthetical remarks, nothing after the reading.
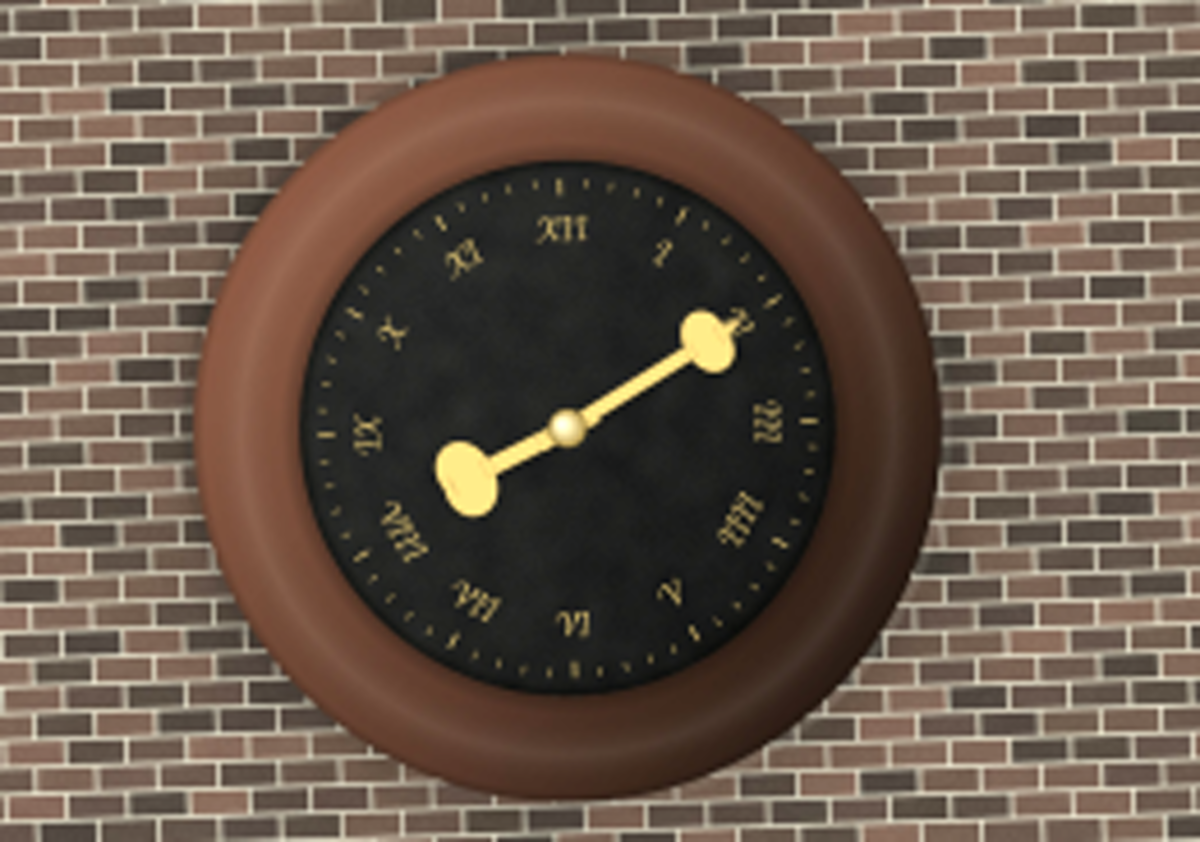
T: 8:10
